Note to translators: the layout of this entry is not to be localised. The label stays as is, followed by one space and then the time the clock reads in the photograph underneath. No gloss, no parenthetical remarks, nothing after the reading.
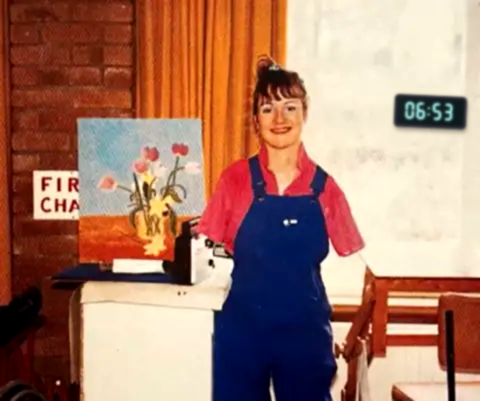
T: 6:53
